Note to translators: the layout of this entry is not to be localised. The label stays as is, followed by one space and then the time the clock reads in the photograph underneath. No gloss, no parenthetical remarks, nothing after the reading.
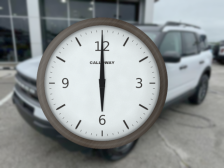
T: 6:00
